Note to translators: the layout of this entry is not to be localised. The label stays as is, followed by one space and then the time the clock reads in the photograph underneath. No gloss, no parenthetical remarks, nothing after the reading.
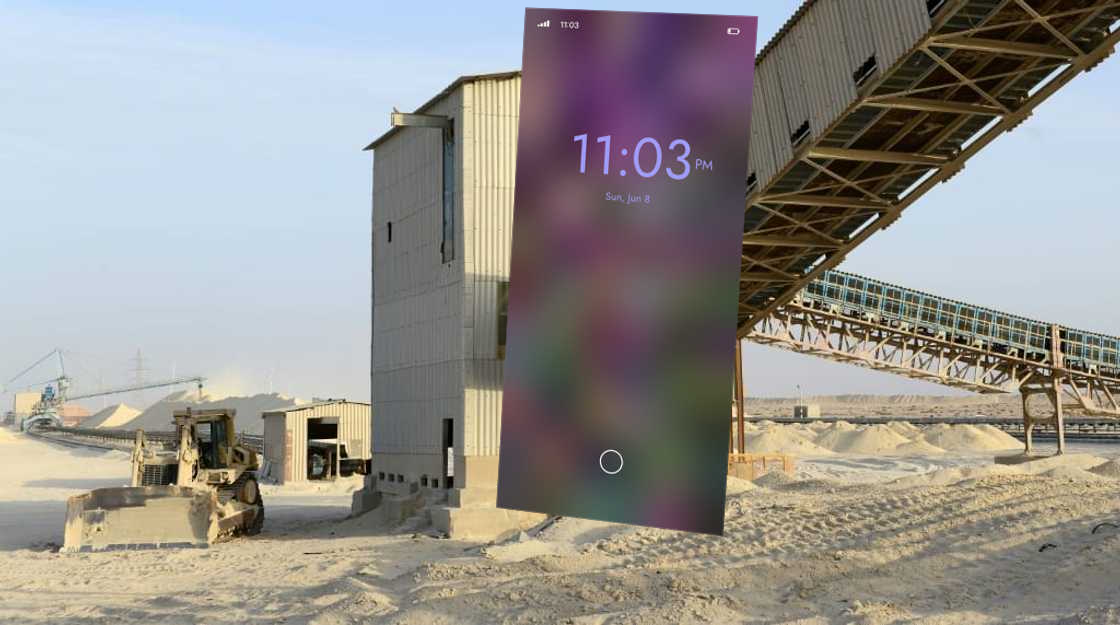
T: 11:03
